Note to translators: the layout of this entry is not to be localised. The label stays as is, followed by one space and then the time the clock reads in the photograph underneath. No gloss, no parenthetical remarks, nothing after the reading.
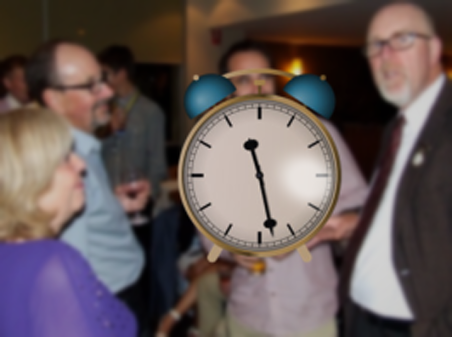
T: 11:28
